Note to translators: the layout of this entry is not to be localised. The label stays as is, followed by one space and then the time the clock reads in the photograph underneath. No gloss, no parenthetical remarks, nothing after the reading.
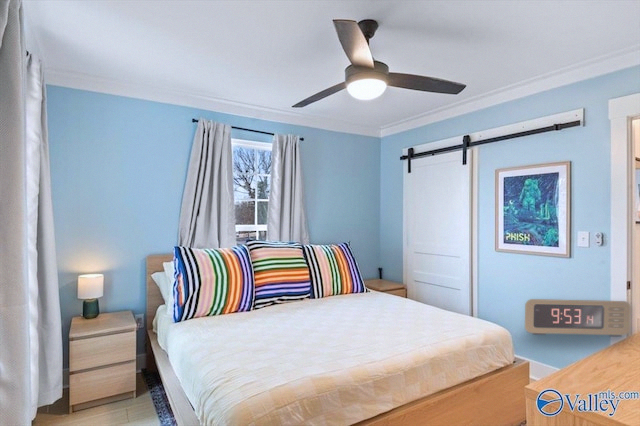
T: 9:53
